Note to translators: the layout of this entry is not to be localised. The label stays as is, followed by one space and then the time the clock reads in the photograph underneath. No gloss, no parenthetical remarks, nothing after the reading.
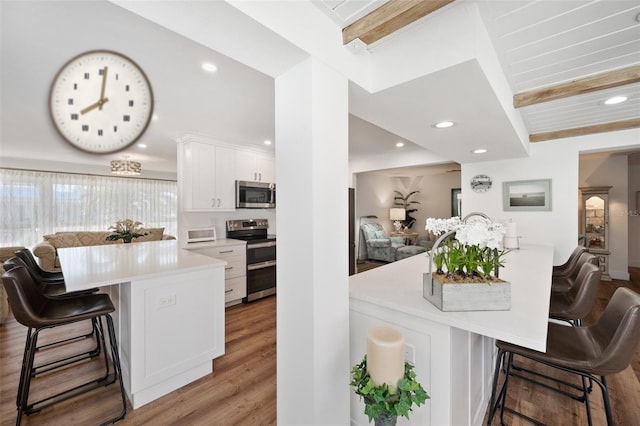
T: 8:01
